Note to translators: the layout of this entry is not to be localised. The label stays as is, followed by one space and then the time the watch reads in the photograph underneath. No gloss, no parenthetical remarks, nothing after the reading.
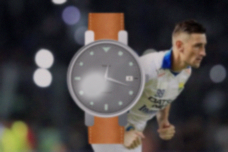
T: 12:18
